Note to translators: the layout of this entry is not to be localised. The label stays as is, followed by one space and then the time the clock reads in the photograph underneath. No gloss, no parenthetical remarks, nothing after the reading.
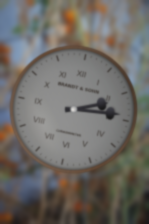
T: 2:14
